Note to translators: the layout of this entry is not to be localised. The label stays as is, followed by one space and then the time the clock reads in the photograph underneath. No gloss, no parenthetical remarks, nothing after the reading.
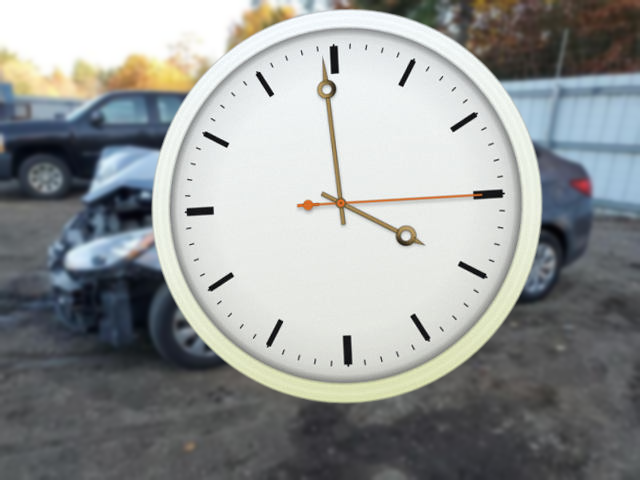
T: 3:59:15
